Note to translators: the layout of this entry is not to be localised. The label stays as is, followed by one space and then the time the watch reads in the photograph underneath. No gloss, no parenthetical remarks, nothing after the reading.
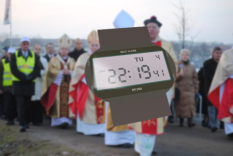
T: 22:19:41
